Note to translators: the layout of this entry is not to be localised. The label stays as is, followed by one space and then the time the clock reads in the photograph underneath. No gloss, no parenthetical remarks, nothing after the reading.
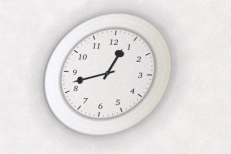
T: 12:42
